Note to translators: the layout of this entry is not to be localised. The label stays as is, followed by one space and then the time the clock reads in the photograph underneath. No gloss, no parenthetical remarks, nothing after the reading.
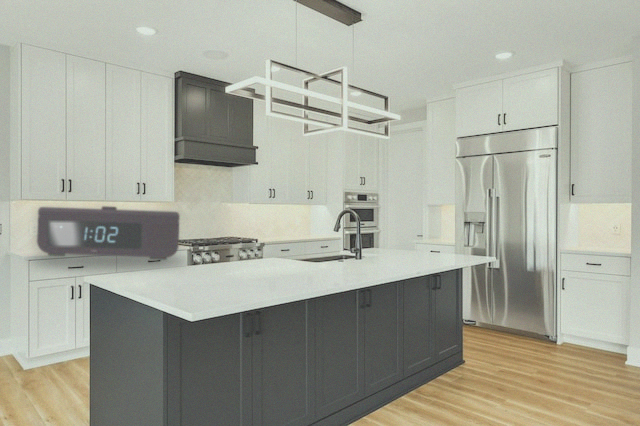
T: 1:02
